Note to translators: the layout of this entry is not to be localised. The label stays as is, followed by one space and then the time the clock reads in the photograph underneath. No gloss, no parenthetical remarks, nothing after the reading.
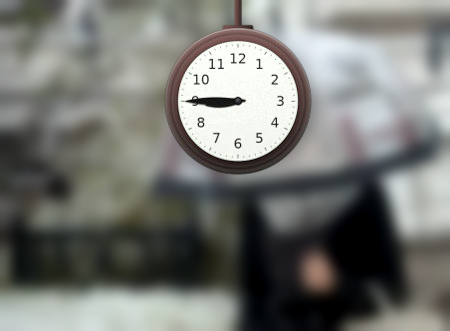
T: 8:45
